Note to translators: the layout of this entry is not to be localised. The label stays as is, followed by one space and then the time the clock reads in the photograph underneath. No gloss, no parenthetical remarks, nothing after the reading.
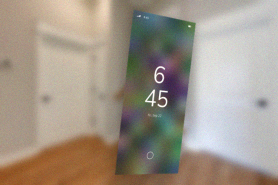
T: 6:45
